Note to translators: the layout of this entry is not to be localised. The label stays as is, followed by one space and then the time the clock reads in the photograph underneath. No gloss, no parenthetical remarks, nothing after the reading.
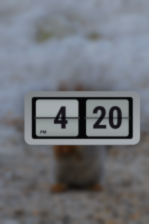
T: 4:20
